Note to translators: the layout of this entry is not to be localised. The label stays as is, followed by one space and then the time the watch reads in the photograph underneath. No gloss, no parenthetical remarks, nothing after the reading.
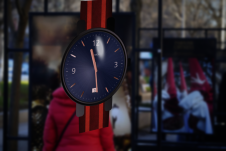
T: 11:29
